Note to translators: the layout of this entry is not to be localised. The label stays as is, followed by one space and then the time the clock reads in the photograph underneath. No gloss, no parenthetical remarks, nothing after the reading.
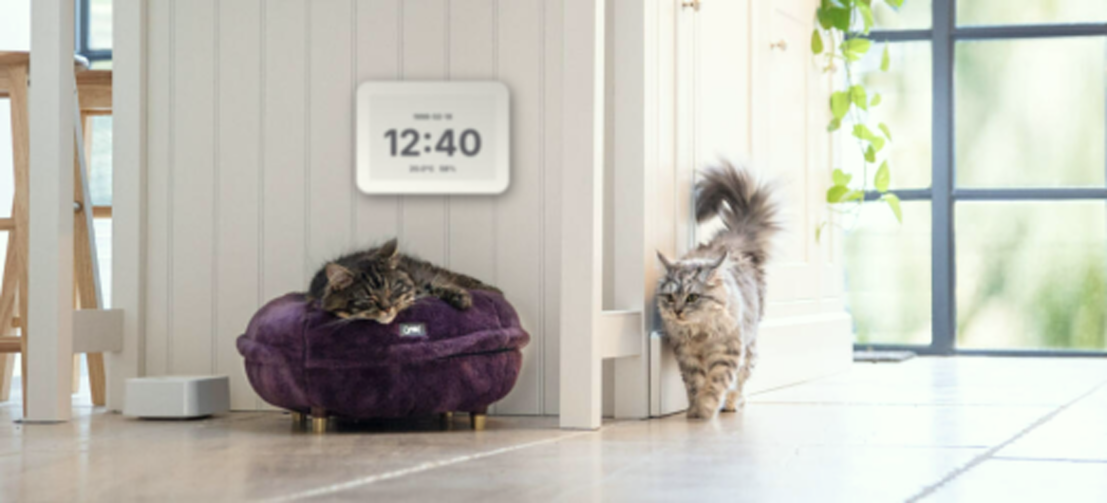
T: 12:40
